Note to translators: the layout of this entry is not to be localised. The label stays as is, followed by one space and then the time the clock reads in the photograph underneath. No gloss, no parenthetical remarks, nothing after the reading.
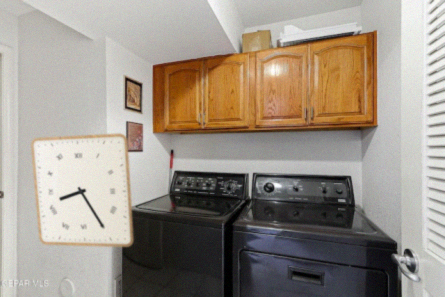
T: 8:25
